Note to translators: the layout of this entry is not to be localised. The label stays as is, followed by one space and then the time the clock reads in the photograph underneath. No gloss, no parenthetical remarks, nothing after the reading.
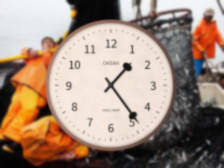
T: 1:24
